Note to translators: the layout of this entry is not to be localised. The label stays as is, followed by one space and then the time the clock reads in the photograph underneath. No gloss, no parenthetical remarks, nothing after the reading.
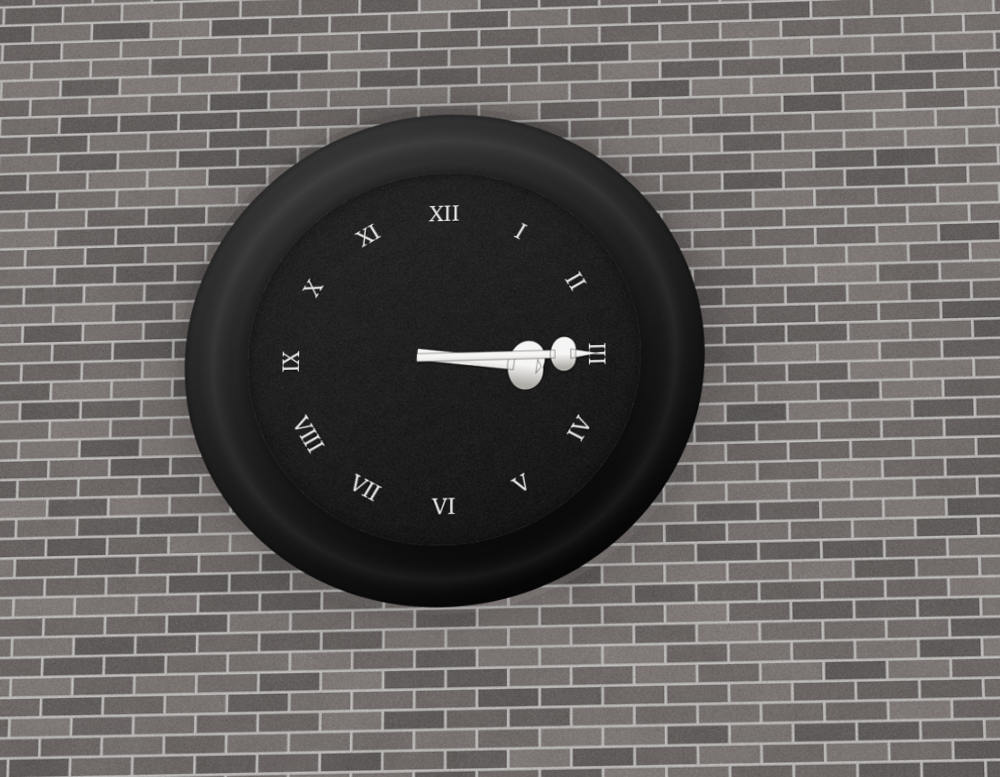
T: 3:15
